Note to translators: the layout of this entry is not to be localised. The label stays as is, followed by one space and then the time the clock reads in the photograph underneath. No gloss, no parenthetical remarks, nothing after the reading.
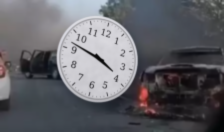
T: 3:47
